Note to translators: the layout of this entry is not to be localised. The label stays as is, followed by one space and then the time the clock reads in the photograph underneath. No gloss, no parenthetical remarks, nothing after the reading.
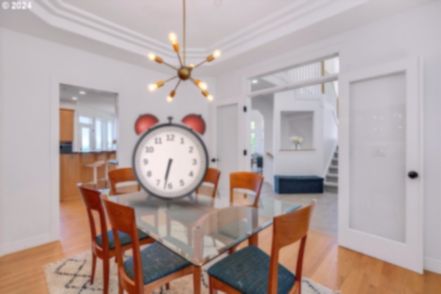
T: 6:32
